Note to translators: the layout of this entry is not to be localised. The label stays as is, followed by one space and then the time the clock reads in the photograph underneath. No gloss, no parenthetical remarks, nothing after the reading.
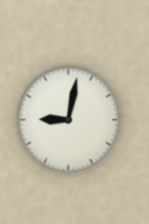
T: 9:02
